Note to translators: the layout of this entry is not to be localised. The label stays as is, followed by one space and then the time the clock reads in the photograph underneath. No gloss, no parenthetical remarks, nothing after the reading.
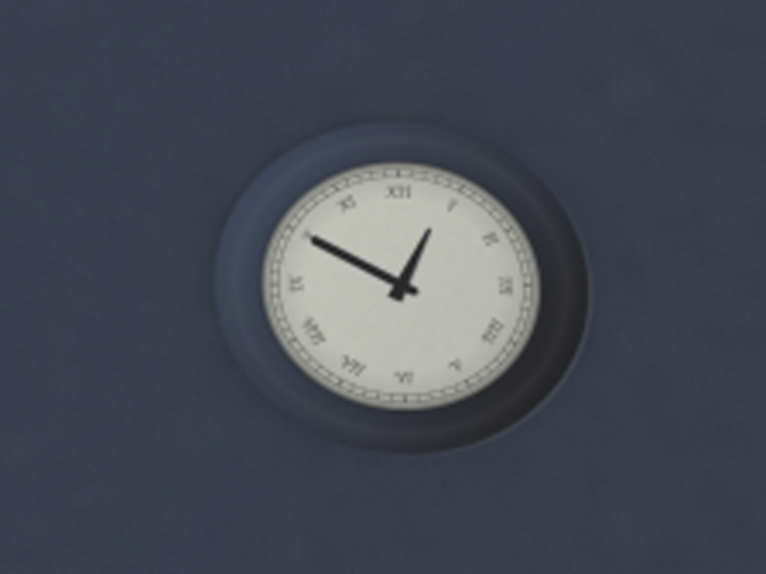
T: 12:50
